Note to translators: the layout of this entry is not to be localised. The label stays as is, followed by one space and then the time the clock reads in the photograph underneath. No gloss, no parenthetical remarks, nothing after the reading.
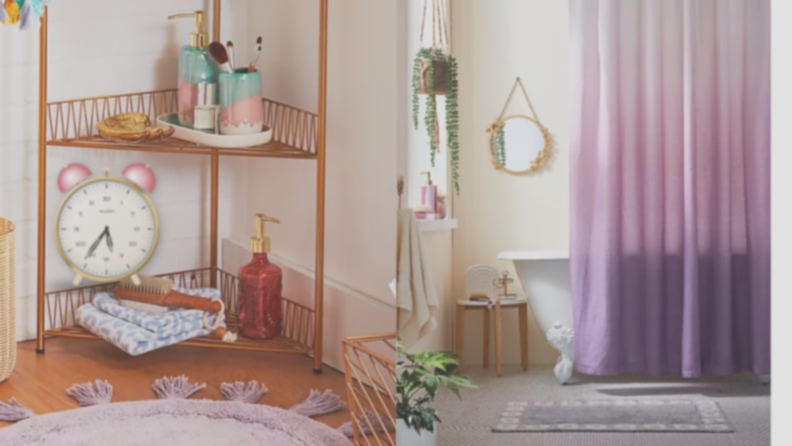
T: 5:36
